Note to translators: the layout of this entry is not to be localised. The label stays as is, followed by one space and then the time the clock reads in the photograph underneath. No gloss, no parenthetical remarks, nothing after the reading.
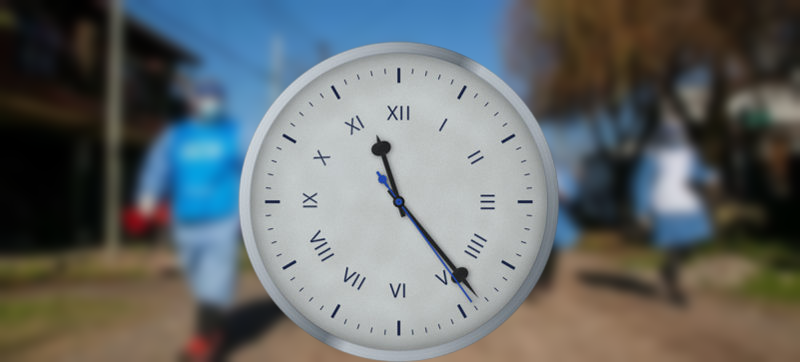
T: 11:23:24
